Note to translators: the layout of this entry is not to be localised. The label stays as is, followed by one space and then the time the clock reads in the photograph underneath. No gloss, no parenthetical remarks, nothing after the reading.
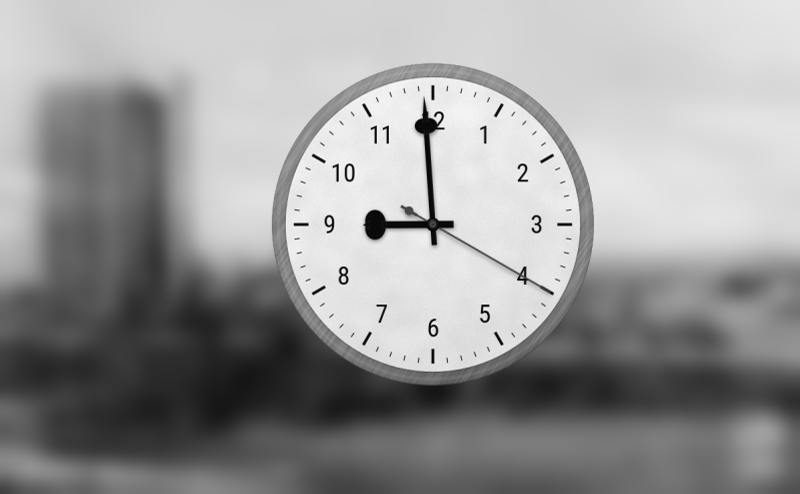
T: 8:59:20
